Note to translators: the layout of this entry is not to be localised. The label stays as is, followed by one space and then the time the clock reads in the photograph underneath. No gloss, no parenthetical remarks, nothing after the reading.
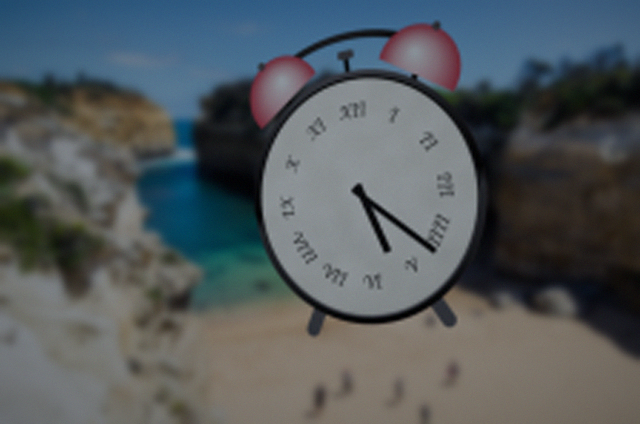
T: 5:22
